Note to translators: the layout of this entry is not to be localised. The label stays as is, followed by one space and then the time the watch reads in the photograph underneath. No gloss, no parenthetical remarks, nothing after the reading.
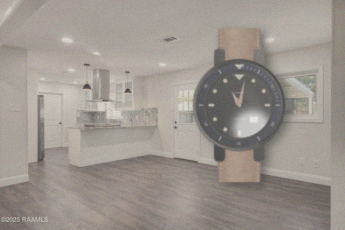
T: 11:02
